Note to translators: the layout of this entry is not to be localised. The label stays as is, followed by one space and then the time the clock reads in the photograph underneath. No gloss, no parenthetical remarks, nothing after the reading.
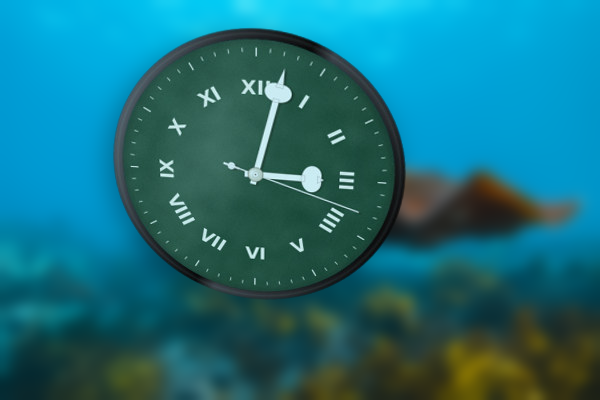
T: 3:02:18
